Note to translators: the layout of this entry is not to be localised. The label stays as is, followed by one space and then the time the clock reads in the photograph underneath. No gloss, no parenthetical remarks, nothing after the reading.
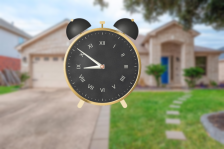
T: 8:51
